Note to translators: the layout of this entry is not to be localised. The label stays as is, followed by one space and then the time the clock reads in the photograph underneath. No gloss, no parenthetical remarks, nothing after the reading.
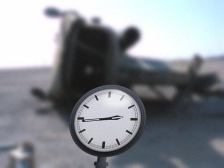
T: 2:44
